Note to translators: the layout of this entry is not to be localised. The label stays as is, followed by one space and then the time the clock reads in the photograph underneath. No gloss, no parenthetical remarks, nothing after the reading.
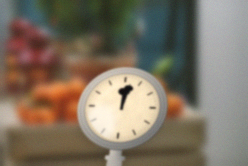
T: 12:02
